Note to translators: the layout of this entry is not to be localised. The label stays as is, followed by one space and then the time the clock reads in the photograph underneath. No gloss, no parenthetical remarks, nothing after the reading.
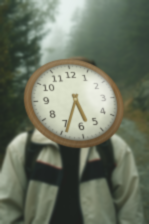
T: 5:34
